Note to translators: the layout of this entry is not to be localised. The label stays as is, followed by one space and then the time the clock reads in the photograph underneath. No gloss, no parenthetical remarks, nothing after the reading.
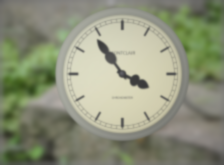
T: 3:54
